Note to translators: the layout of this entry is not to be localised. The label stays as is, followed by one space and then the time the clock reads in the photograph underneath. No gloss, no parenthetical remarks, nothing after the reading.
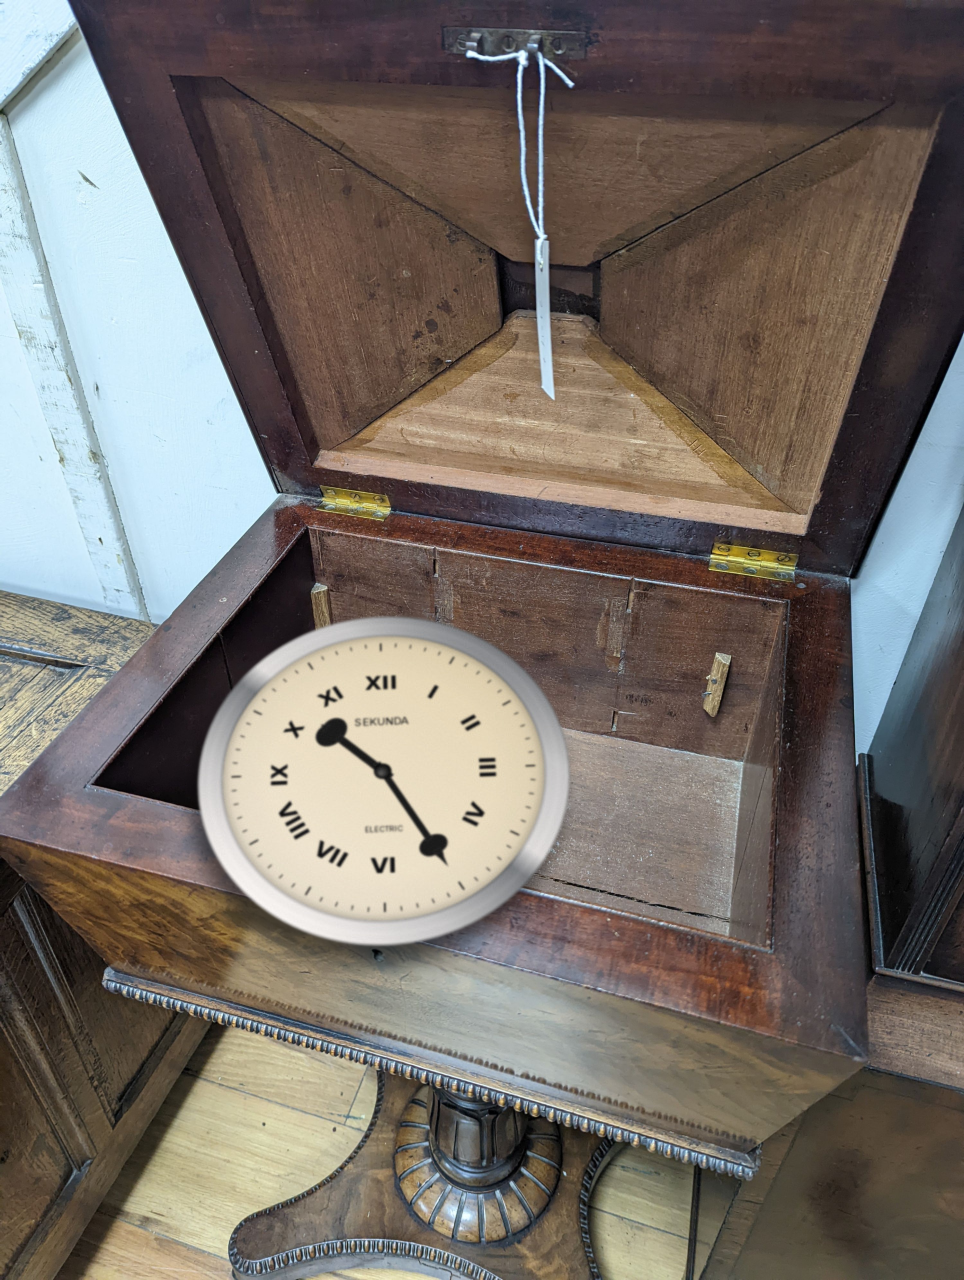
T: 10:25
